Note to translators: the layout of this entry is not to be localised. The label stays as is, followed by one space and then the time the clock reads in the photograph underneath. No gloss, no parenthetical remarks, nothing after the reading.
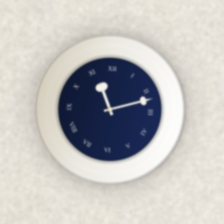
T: 11:12
